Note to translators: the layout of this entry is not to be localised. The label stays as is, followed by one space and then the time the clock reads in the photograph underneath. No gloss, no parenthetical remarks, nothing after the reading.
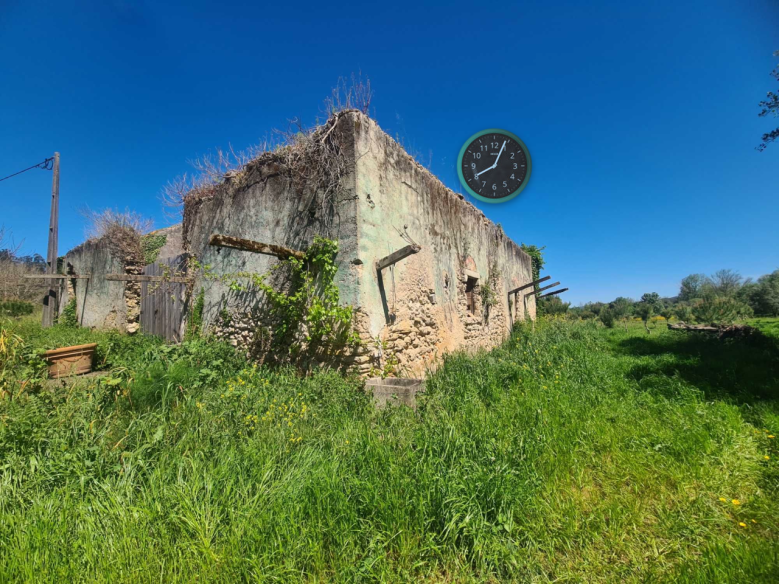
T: 8:04
